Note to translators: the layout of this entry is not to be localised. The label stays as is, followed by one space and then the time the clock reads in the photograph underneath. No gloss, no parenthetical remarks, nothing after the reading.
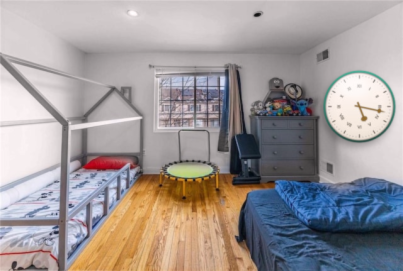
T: 5:17
